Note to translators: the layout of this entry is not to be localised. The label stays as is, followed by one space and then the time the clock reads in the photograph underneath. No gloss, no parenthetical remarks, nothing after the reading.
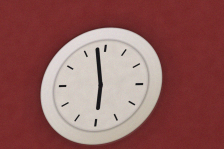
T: 5:58
